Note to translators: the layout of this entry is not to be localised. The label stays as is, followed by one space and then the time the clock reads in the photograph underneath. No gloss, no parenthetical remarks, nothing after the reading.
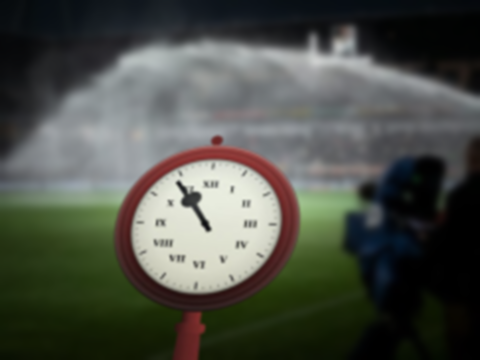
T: 10:54
